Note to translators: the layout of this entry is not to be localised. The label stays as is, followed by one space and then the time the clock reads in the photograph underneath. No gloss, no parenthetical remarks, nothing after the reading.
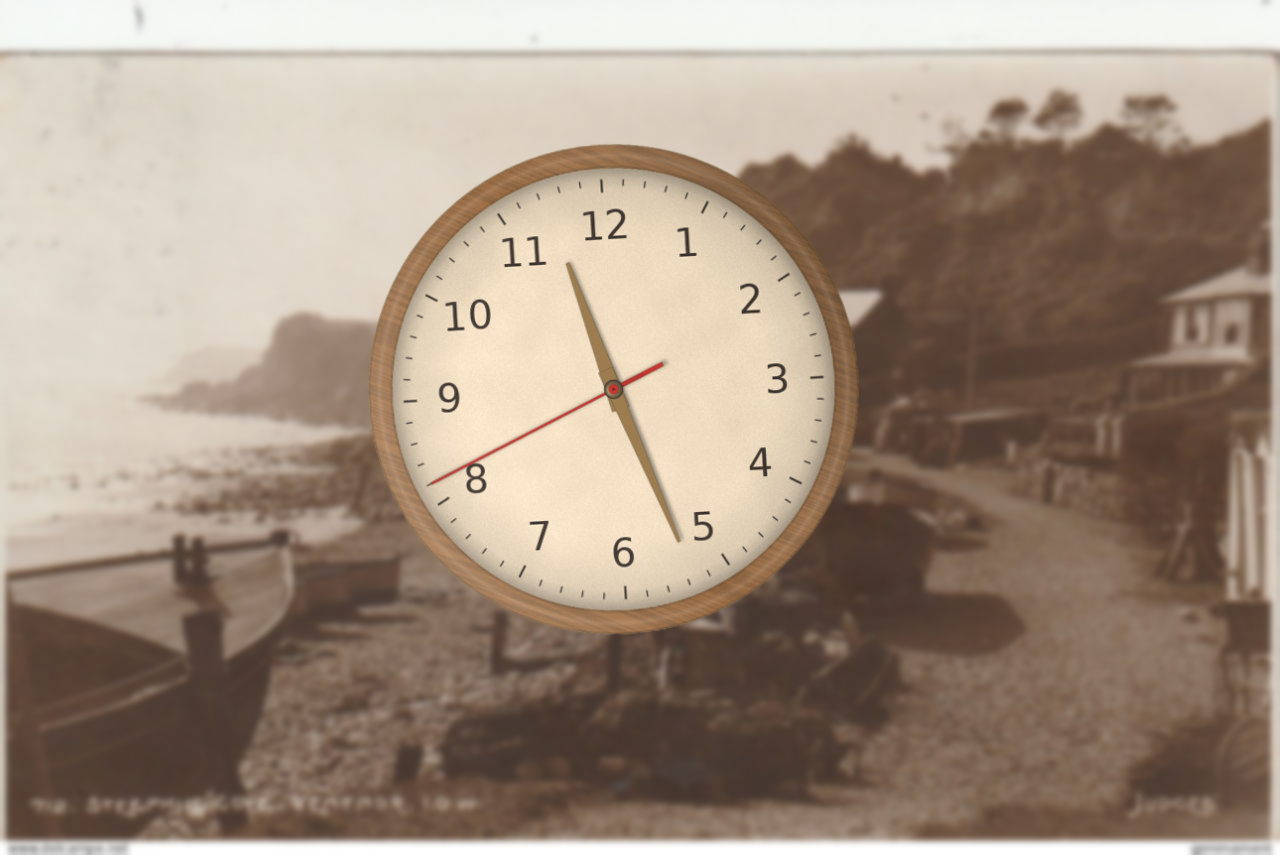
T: 11:26:41
